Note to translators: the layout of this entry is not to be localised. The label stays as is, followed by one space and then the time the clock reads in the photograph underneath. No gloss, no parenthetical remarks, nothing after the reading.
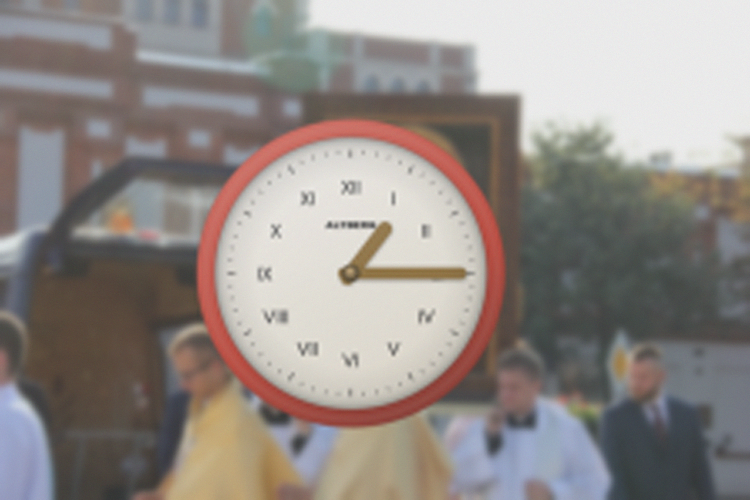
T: 1:15
